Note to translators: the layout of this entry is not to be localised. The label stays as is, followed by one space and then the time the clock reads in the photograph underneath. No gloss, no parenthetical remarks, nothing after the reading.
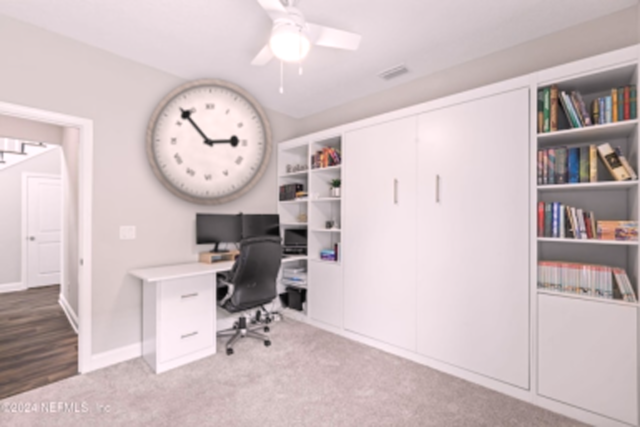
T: 2:53
